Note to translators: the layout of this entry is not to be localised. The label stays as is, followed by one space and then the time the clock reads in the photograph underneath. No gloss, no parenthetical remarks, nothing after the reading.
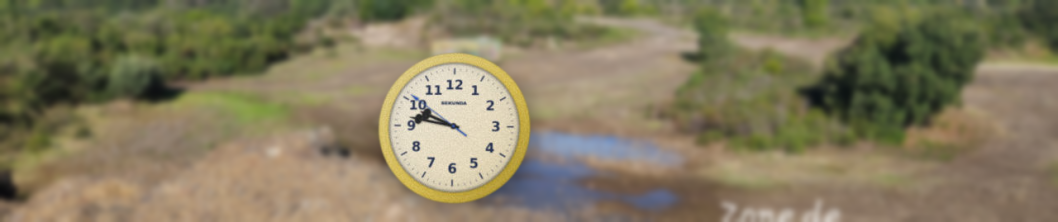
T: 9:46:51
